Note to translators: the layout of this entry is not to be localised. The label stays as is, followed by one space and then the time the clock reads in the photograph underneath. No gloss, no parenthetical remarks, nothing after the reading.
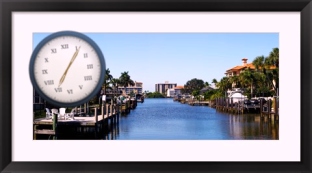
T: 7:06
